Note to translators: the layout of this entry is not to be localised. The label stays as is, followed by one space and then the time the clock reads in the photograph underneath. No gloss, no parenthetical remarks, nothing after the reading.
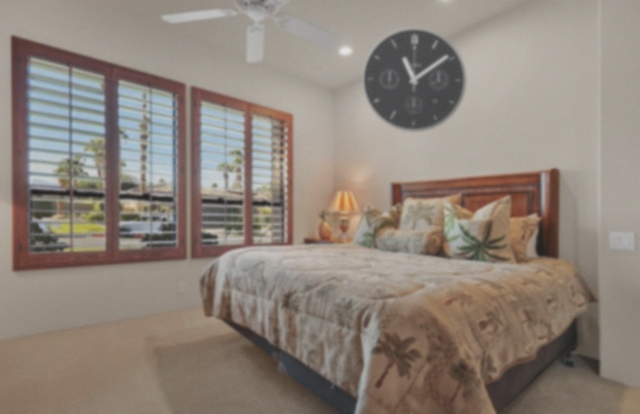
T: 11:09
